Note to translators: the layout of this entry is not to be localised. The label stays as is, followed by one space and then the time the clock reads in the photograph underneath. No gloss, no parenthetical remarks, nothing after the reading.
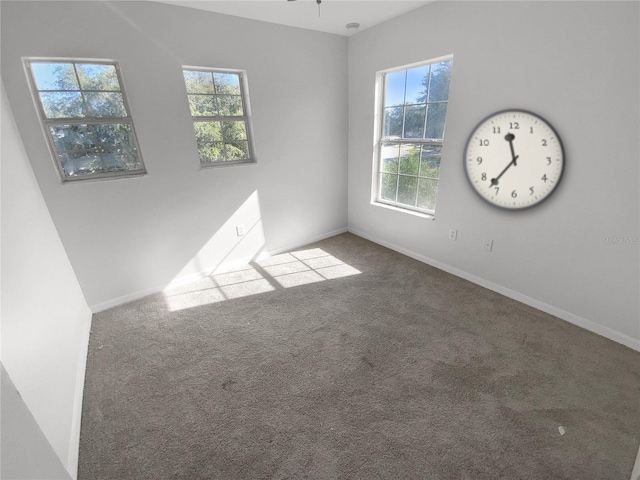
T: 11:37
